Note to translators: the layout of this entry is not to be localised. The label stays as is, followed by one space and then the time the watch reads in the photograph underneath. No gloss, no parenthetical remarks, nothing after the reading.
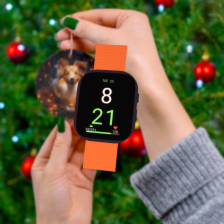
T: 8:21
